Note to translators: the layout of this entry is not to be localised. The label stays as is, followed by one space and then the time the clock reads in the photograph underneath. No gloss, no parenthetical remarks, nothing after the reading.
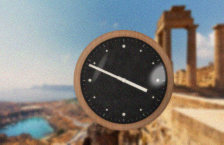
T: 3:49
